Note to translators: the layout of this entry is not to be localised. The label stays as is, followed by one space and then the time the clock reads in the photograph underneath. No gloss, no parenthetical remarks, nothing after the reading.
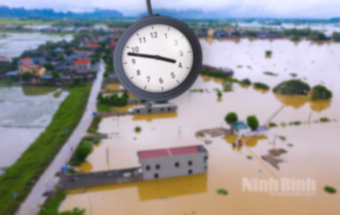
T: 3:48
